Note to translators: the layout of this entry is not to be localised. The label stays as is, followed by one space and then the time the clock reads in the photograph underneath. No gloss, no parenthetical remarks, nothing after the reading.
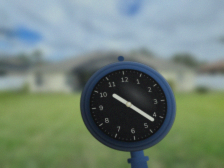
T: 10:22
